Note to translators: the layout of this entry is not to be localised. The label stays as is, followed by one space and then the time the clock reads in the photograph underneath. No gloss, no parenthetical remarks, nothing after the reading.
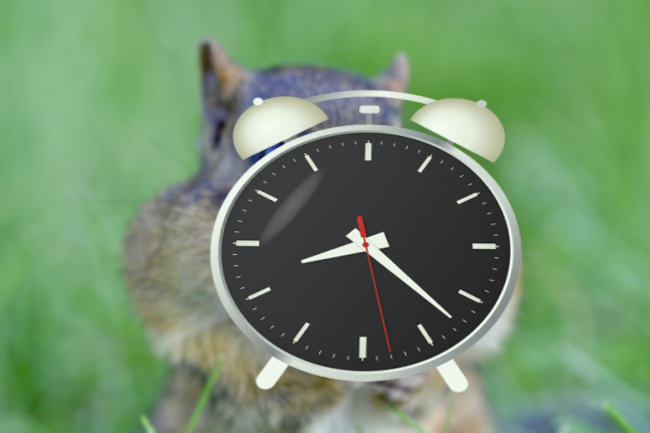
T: 8:22:28
